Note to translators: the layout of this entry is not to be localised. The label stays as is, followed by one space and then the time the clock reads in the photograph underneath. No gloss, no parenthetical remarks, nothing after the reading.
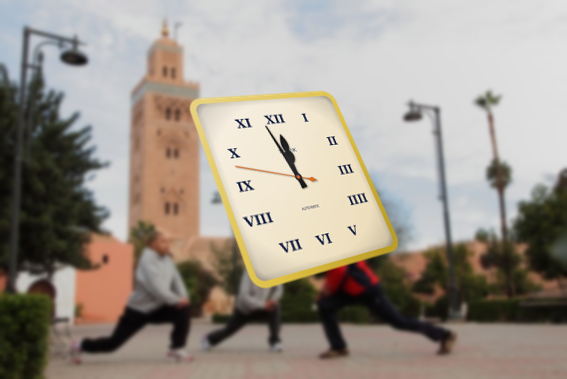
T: 11:57:48
